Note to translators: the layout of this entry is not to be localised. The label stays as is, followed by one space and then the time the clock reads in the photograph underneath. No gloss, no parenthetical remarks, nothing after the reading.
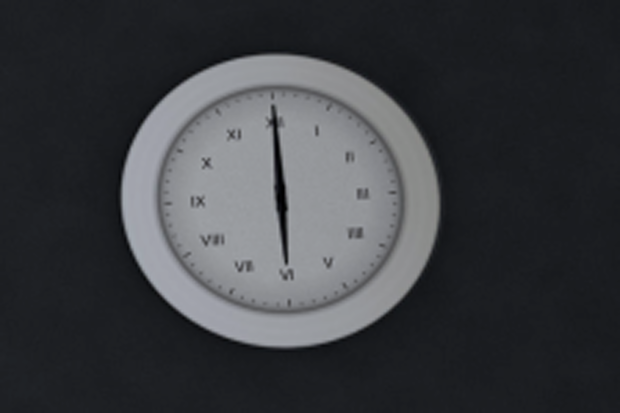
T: 6:00
